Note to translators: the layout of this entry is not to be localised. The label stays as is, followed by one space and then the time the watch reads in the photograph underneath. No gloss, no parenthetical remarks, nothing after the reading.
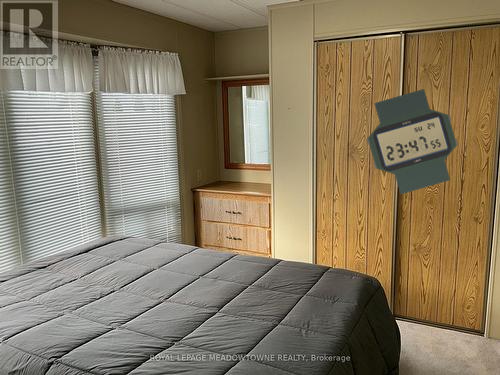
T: 23:47:55
